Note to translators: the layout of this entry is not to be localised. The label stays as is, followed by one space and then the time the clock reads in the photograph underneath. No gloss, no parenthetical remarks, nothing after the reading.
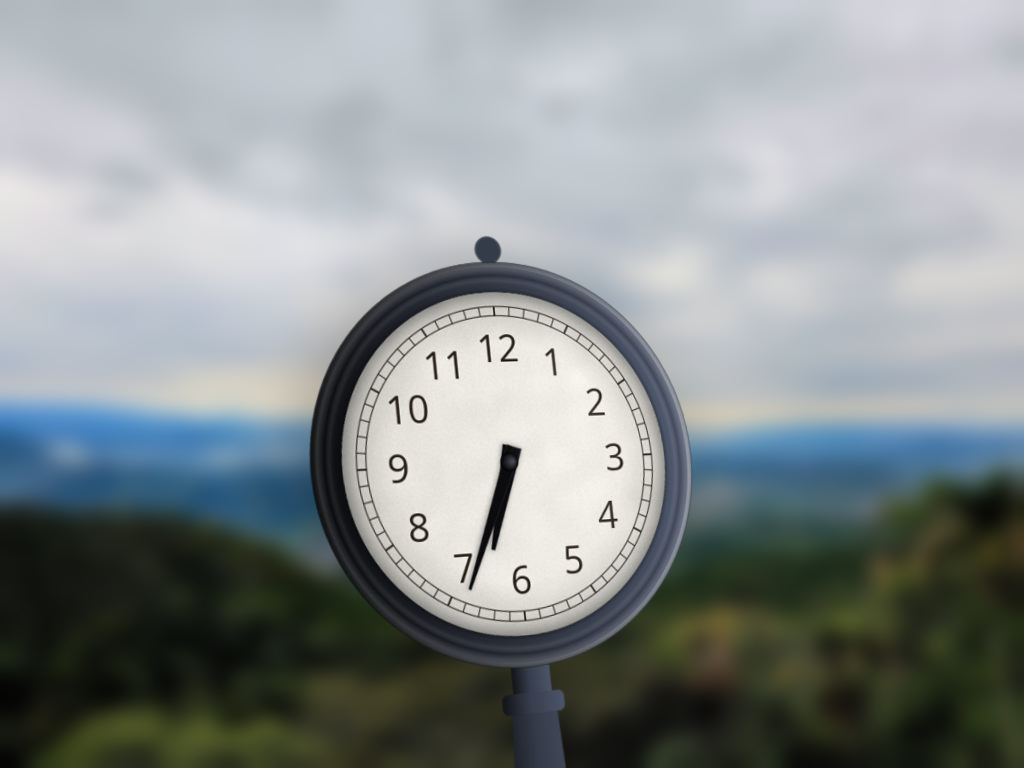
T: 6:34
